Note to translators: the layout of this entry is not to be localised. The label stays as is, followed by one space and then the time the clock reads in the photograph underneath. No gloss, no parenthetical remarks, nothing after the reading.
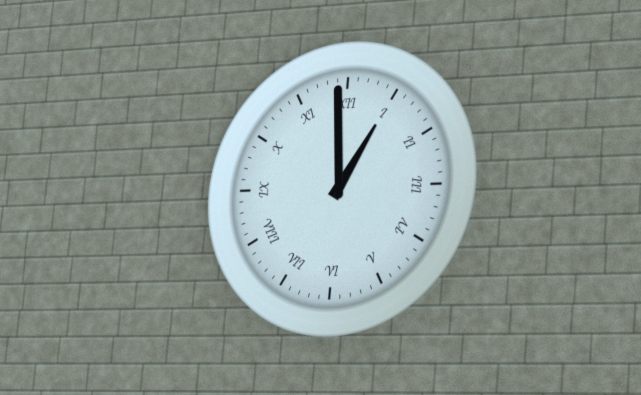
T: 12:59
